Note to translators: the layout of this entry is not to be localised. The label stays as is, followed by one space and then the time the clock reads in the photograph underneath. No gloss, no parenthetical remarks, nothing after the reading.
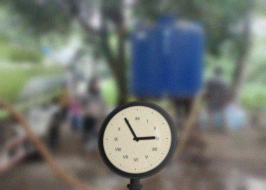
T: 2:55
